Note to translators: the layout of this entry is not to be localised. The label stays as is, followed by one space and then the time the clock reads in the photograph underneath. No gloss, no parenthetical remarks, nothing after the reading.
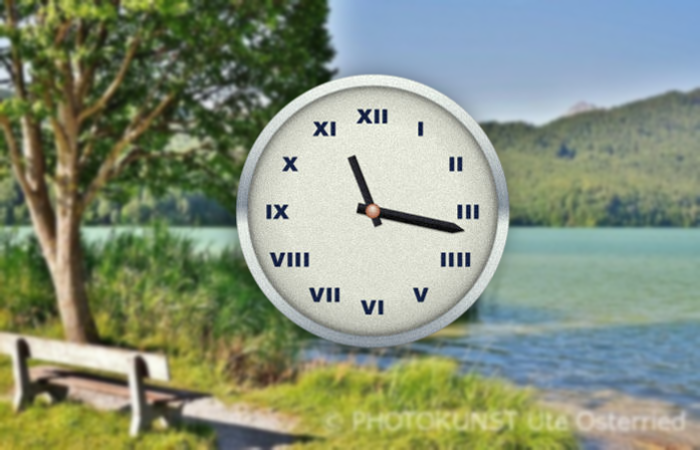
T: 11:17
